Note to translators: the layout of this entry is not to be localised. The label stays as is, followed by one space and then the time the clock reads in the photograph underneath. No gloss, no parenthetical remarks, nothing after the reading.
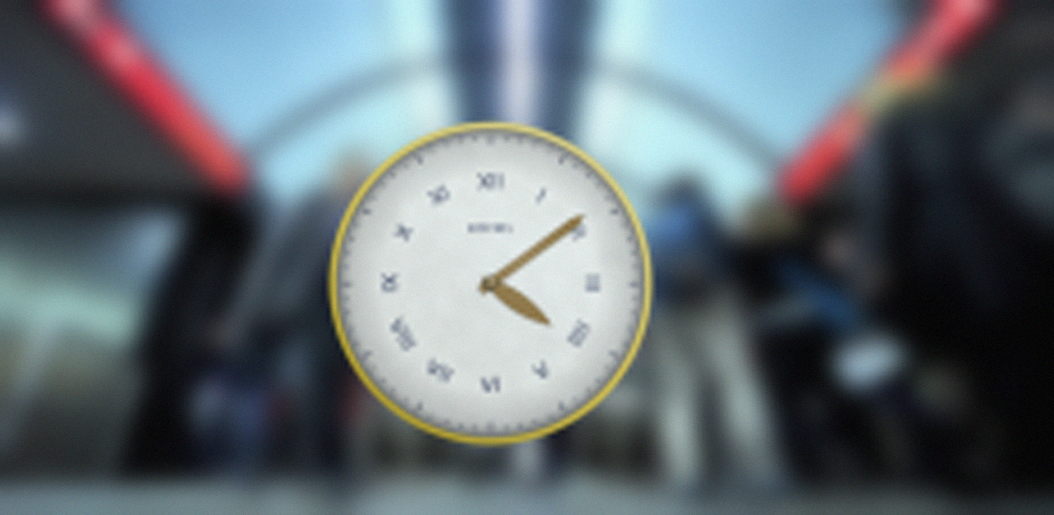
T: 4:09
